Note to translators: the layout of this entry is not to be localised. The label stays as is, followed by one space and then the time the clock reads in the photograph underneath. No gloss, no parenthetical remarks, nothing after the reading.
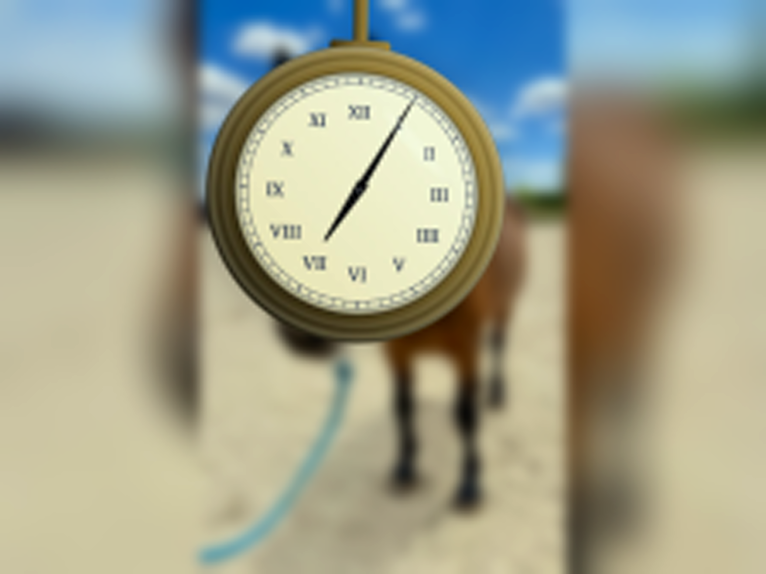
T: 7:05
